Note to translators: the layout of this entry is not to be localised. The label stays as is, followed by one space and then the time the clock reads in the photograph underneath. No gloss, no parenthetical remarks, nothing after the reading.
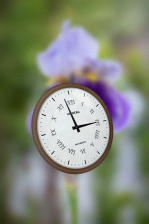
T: 2:58
